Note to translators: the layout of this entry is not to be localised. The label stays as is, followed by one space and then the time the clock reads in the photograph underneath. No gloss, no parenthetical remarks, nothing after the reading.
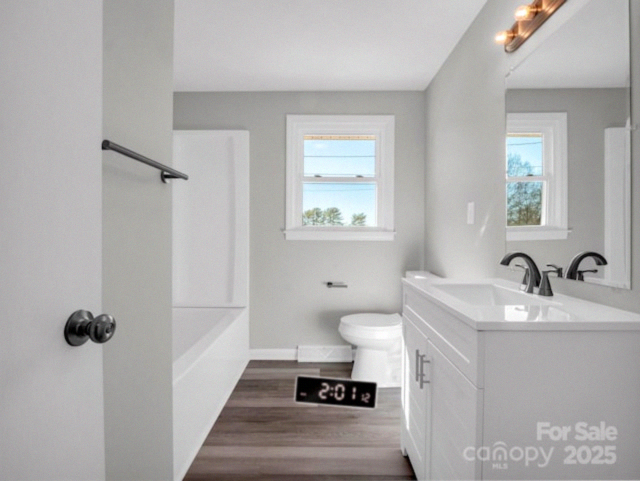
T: 2:01
